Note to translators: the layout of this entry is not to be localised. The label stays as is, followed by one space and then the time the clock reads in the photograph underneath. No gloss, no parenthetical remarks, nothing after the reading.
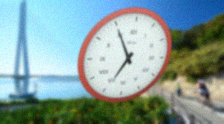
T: 6:55
